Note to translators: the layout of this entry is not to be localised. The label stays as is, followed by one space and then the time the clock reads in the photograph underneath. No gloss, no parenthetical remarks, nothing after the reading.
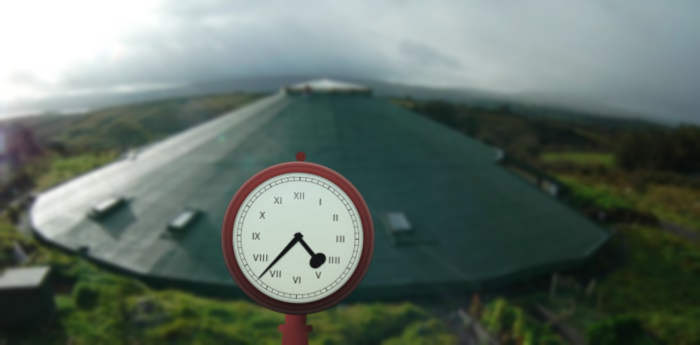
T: 4:37
